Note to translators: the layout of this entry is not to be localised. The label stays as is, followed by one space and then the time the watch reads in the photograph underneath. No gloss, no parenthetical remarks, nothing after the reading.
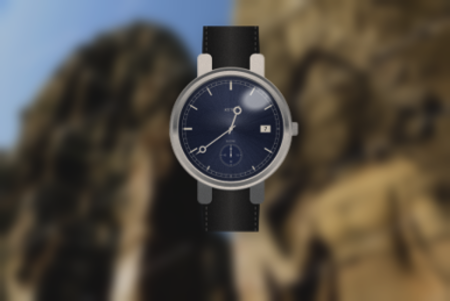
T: 12:39
